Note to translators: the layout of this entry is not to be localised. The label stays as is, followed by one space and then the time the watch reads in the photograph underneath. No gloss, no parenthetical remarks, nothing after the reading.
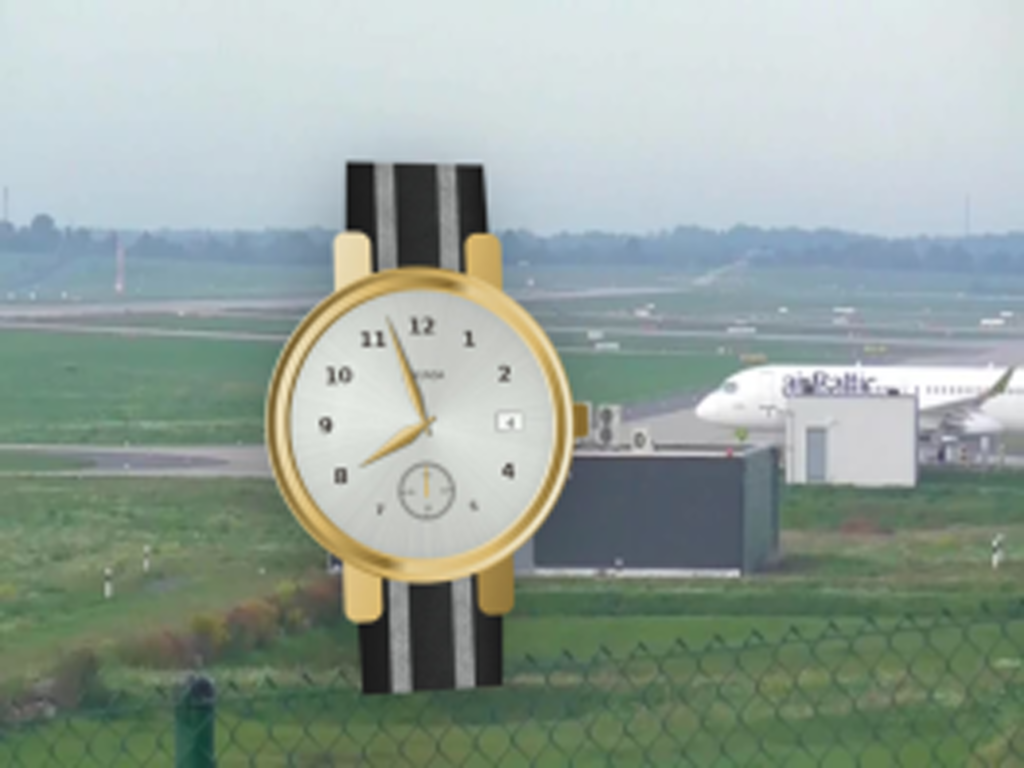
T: 7:57
